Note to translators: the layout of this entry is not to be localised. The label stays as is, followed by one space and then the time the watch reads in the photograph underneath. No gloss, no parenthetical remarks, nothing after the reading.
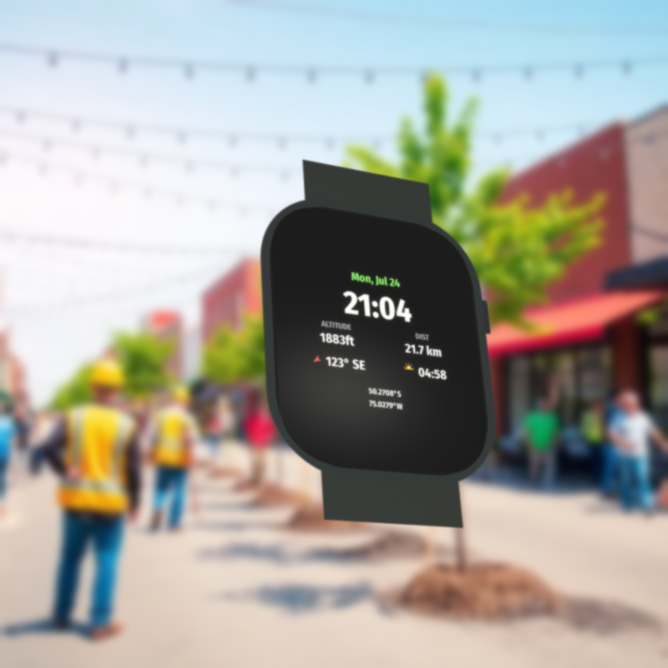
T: 21:04
